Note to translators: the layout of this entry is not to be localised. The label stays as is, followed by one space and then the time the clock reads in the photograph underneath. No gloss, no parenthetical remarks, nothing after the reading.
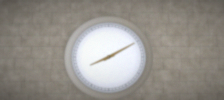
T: 8:10
